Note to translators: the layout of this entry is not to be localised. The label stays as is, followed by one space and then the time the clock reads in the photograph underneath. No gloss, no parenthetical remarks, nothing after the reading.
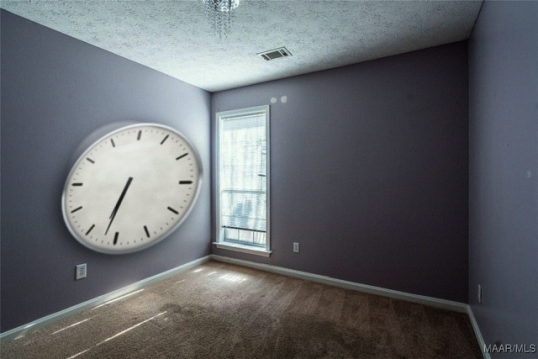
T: 6:32
